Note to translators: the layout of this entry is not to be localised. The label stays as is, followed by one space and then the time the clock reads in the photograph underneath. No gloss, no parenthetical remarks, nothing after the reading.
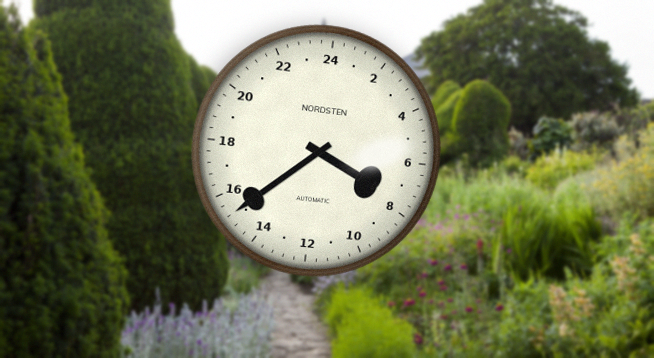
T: 7:38
